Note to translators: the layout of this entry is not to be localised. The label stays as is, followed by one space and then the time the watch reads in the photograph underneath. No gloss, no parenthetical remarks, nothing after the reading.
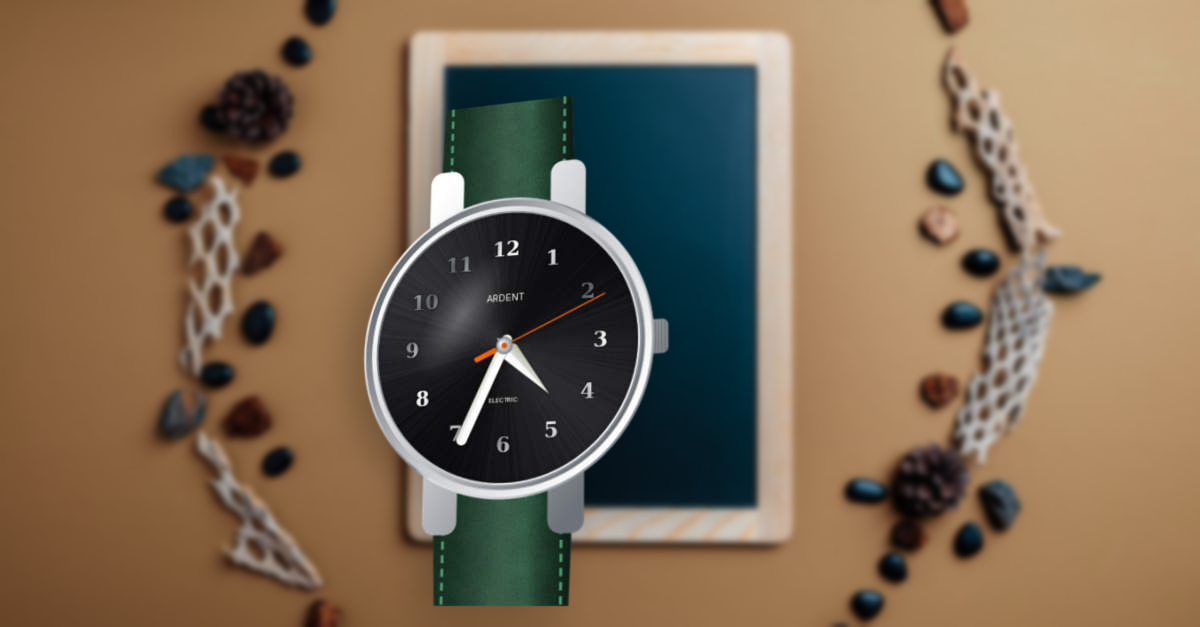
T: 4:34:11
